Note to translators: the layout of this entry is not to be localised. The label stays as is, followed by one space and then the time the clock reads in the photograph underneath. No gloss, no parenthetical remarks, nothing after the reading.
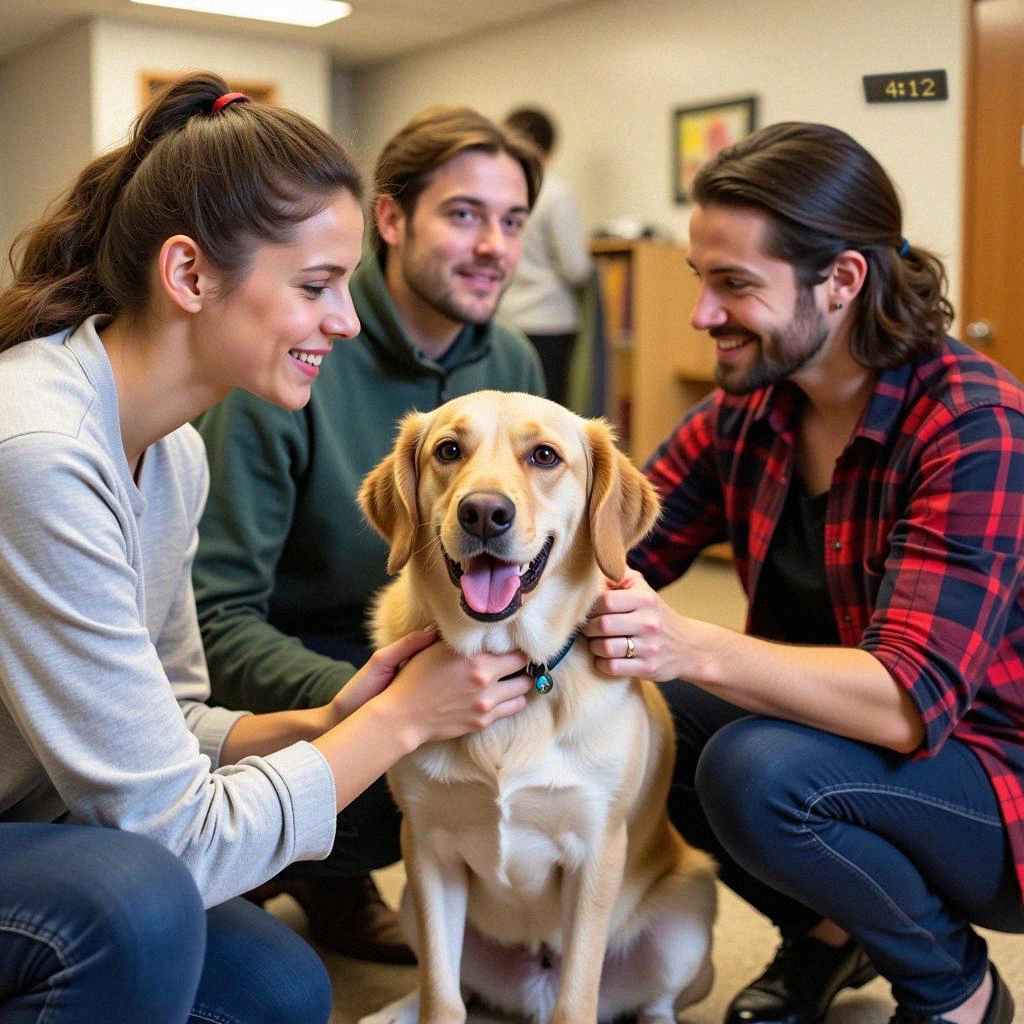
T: 4:12
